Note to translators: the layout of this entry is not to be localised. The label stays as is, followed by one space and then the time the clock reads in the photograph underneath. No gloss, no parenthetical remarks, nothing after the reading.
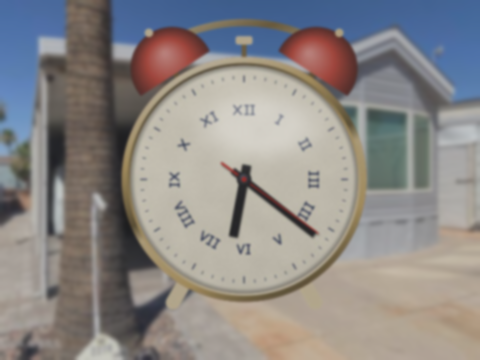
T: 6:21:21
